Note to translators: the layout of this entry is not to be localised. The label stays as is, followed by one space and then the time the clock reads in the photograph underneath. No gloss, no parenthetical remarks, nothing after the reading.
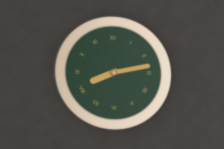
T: 8:13
